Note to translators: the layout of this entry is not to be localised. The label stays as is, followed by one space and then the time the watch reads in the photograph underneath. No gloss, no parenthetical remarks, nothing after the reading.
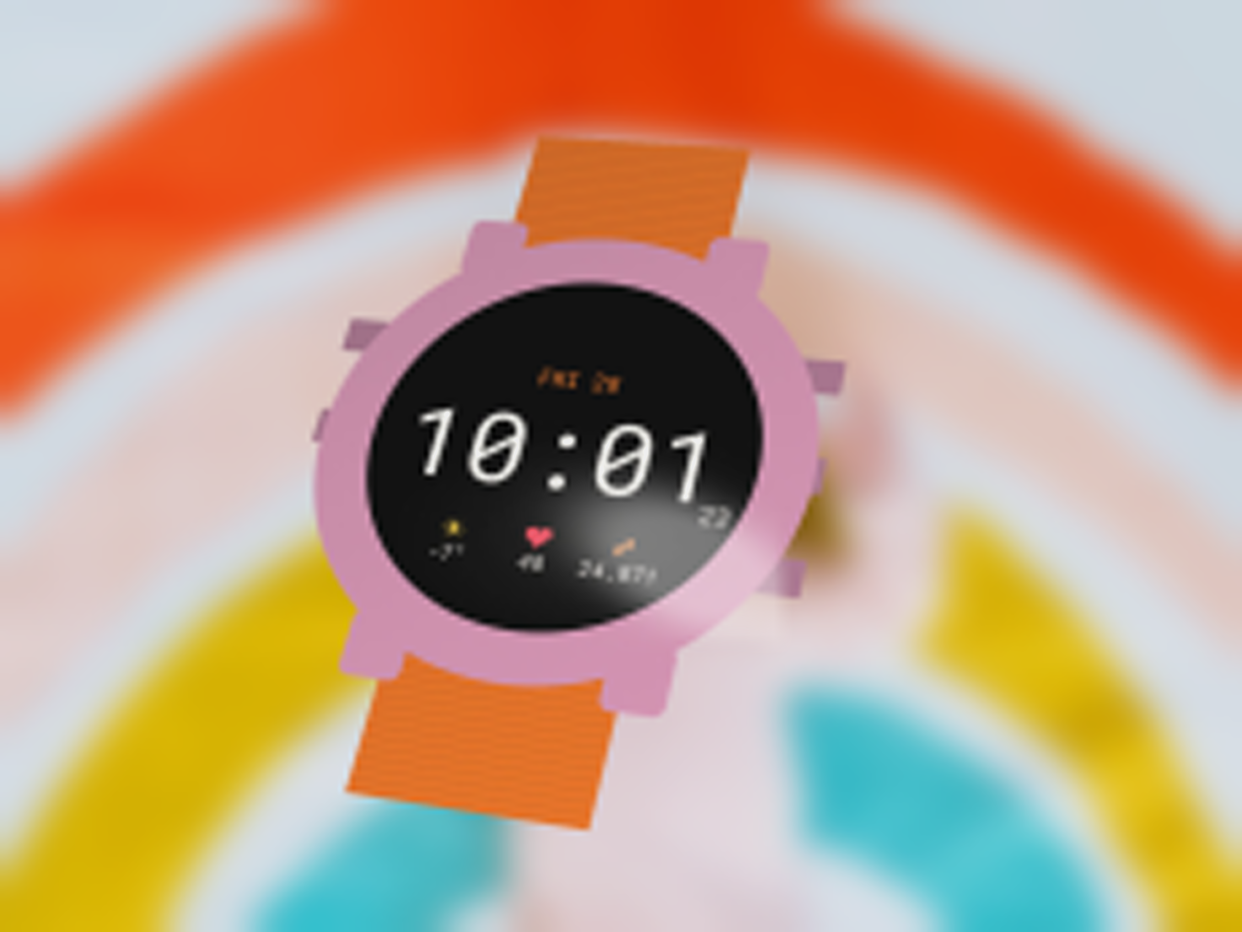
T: 10:01
